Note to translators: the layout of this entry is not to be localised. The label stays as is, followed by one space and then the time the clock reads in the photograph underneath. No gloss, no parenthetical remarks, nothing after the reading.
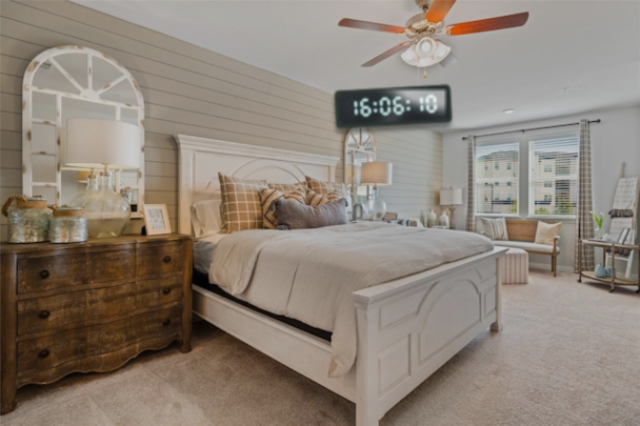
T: 16:06:10
